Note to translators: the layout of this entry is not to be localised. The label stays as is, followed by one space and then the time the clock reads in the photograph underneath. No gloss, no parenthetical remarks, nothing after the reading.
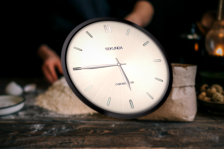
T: 5:45
